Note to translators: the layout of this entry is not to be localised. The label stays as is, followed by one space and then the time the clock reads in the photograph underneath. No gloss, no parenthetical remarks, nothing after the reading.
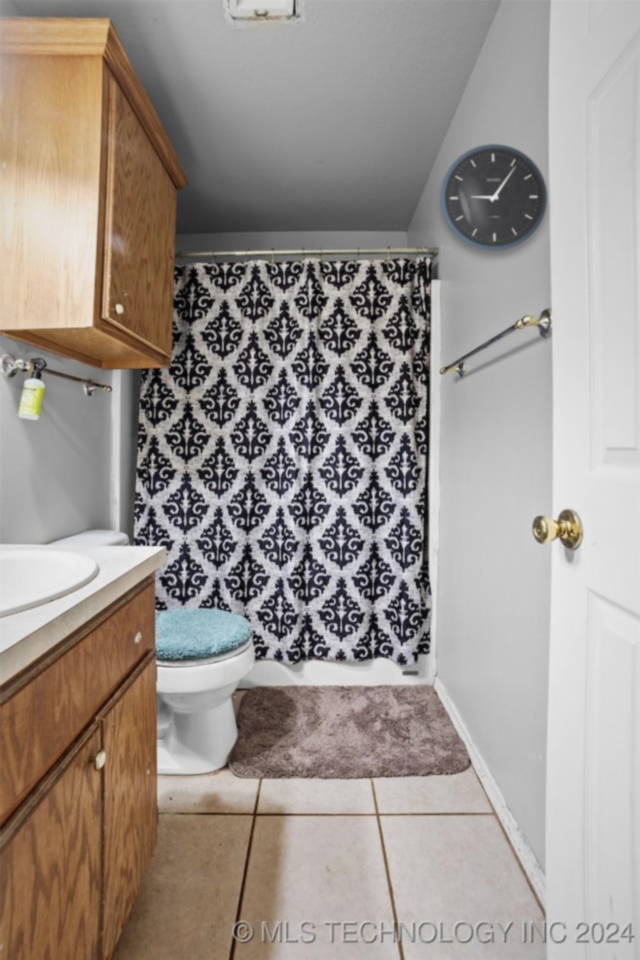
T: 9:06
